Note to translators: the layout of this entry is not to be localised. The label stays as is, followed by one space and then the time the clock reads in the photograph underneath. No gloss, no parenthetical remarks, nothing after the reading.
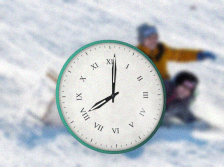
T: 8:01
